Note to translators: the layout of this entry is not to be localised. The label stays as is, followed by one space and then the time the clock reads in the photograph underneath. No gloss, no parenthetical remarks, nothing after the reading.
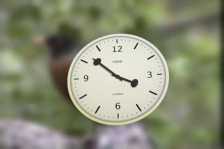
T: 3:52
